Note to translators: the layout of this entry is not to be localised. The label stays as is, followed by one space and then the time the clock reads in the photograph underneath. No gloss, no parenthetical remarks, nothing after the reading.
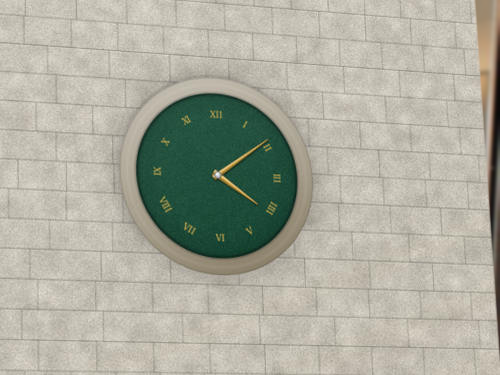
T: 4:09
